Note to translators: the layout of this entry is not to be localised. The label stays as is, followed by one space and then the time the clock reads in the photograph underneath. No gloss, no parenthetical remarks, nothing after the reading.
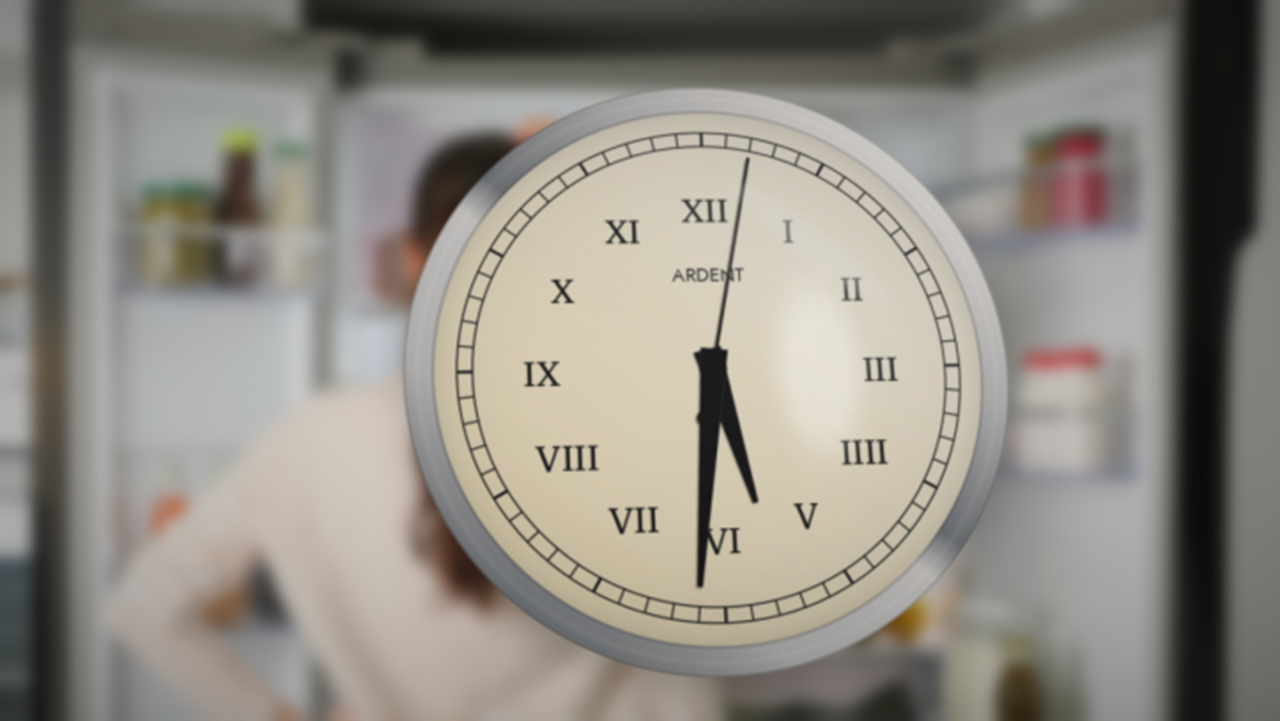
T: 5:31:02
